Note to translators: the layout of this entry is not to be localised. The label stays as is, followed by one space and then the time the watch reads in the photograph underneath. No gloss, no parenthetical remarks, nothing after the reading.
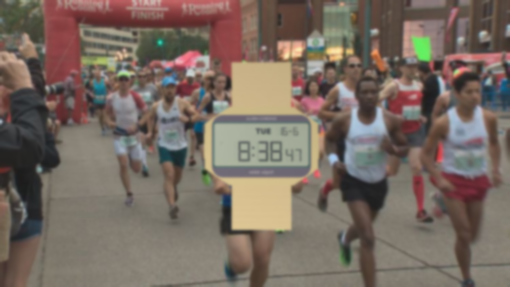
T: 8:38:47
